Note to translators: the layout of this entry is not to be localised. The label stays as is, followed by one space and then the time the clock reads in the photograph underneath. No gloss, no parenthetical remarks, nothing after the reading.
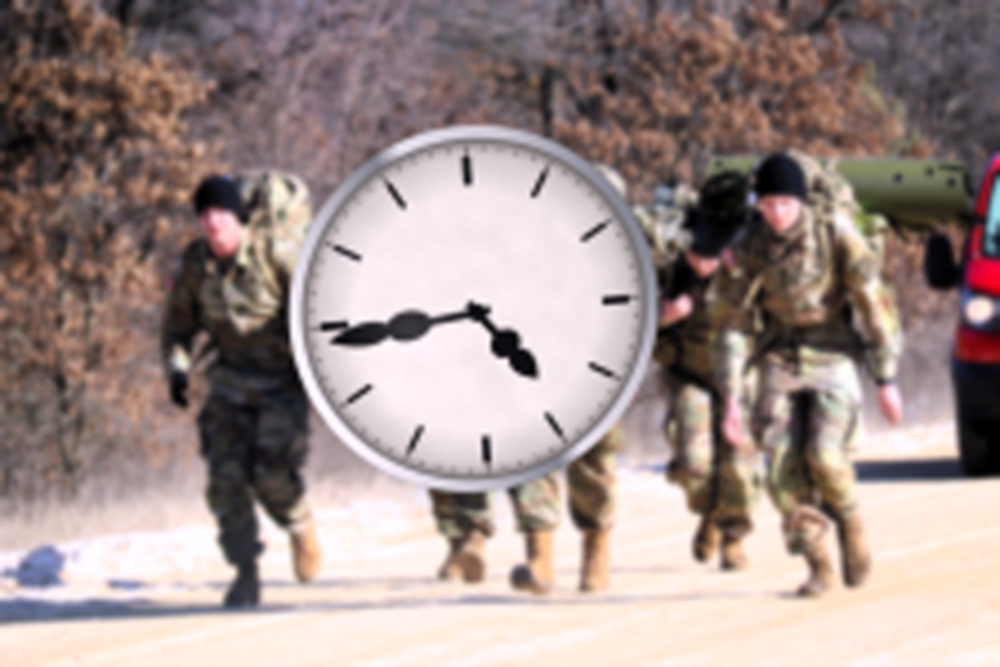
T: 4:44
